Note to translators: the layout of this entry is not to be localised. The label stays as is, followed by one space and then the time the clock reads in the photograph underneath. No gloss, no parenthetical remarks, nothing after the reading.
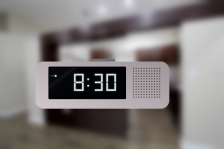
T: 8:30
